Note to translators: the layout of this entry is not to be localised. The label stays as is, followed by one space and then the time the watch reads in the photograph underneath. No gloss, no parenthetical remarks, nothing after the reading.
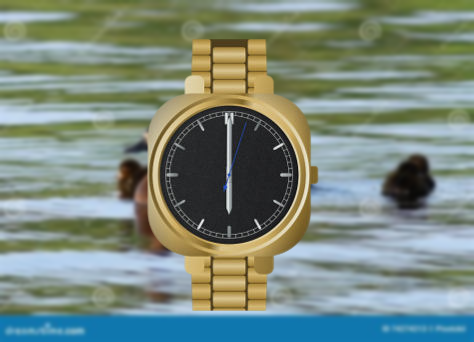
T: 6:00:03
